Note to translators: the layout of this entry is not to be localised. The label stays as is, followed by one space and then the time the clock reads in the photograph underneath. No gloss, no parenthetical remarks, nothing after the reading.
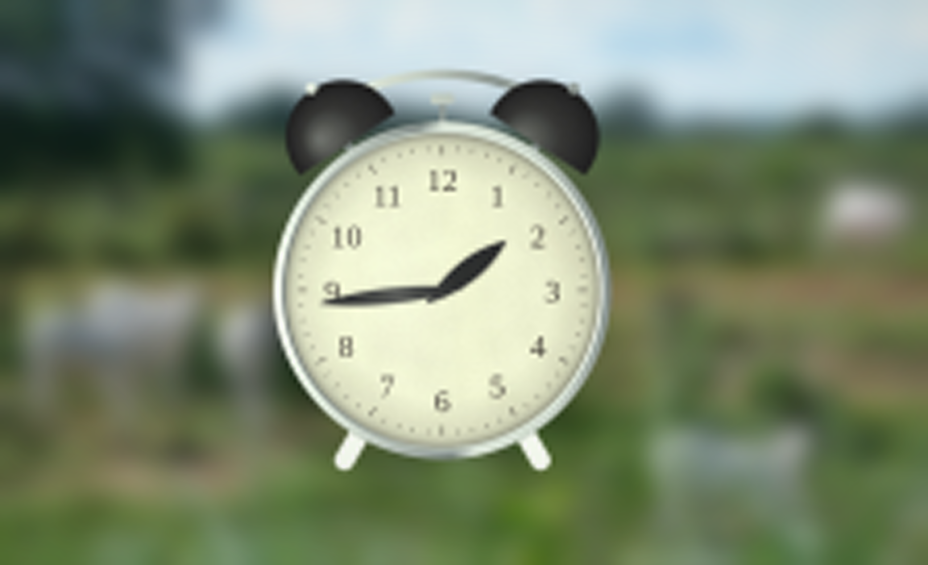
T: 1:44
